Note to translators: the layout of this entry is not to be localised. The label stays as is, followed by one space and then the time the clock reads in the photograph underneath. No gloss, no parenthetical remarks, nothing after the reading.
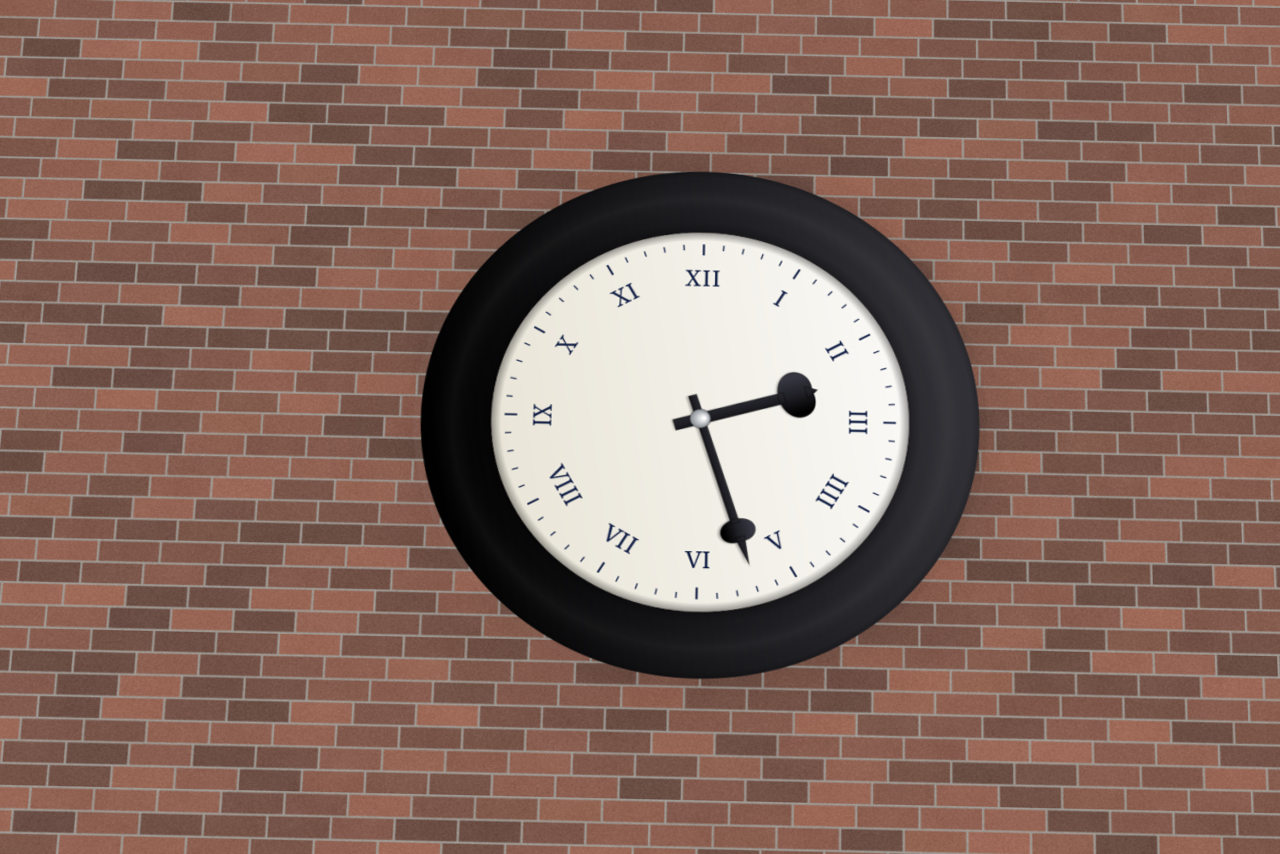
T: 2:27
